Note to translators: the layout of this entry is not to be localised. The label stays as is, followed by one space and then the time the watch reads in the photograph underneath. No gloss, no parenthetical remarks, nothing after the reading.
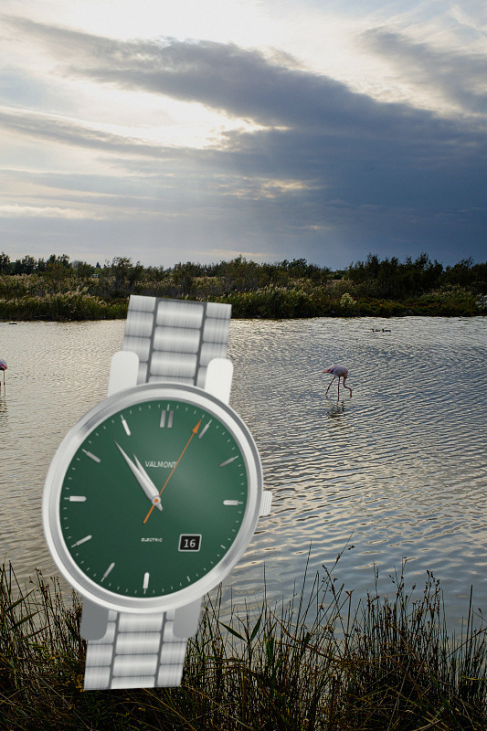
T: 10:53:04
